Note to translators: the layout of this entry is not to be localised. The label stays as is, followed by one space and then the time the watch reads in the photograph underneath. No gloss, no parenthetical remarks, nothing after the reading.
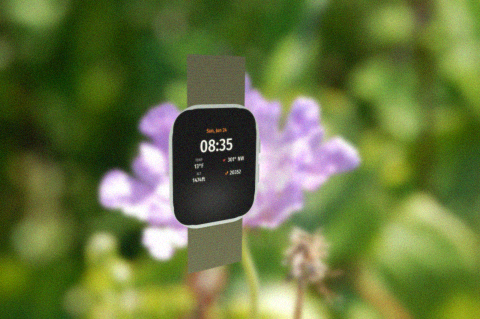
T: 8:35
